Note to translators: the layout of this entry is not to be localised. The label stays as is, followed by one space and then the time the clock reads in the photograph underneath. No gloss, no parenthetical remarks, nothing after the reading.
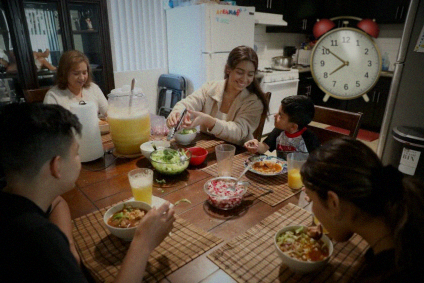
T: 7:51
